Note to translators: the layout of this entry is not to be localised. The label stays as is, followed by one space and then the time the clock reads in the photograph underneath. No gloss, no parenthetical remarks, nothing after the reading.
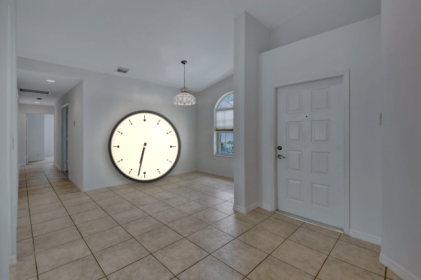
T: 6:32
